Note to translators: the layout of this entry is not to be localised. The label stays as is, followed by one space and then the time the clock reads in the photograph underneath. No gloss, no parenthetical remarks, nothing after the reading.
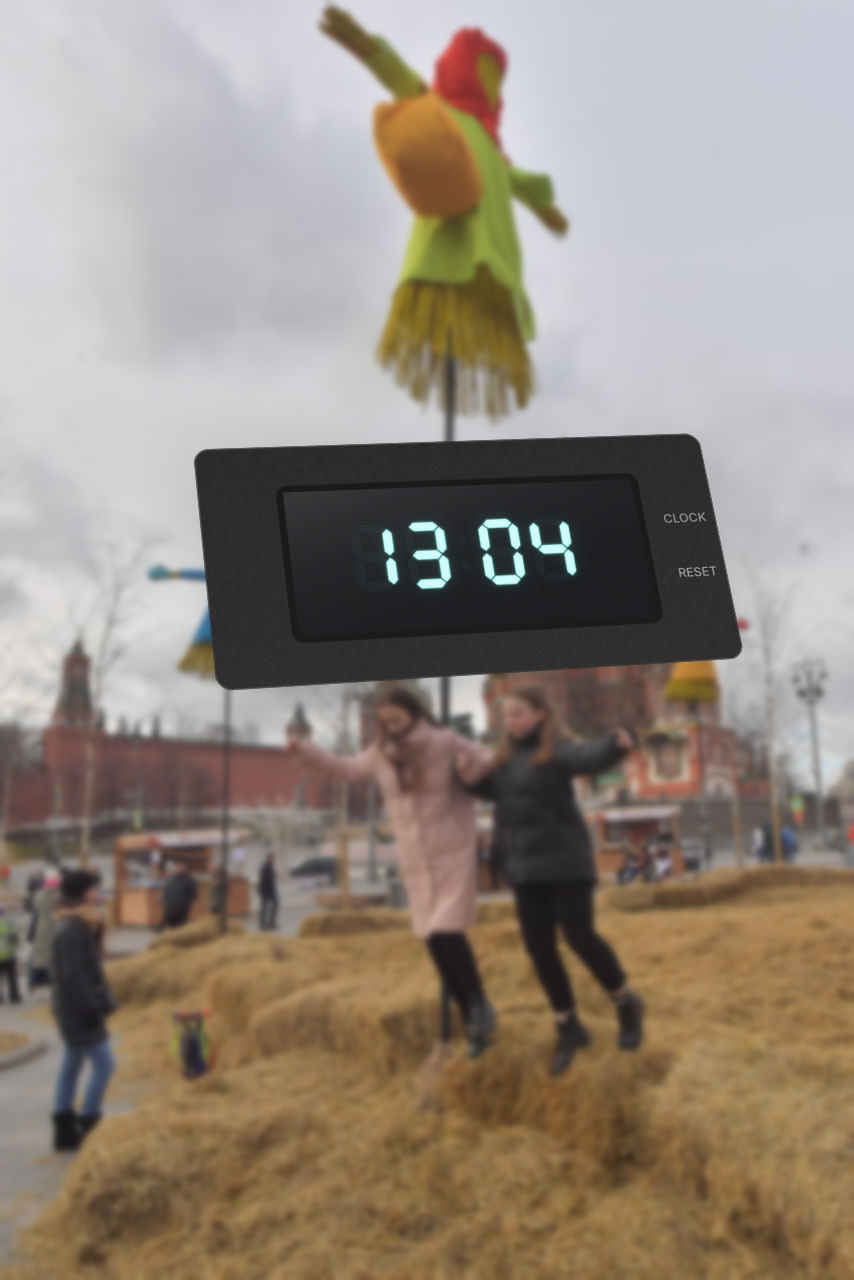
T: 13:04
